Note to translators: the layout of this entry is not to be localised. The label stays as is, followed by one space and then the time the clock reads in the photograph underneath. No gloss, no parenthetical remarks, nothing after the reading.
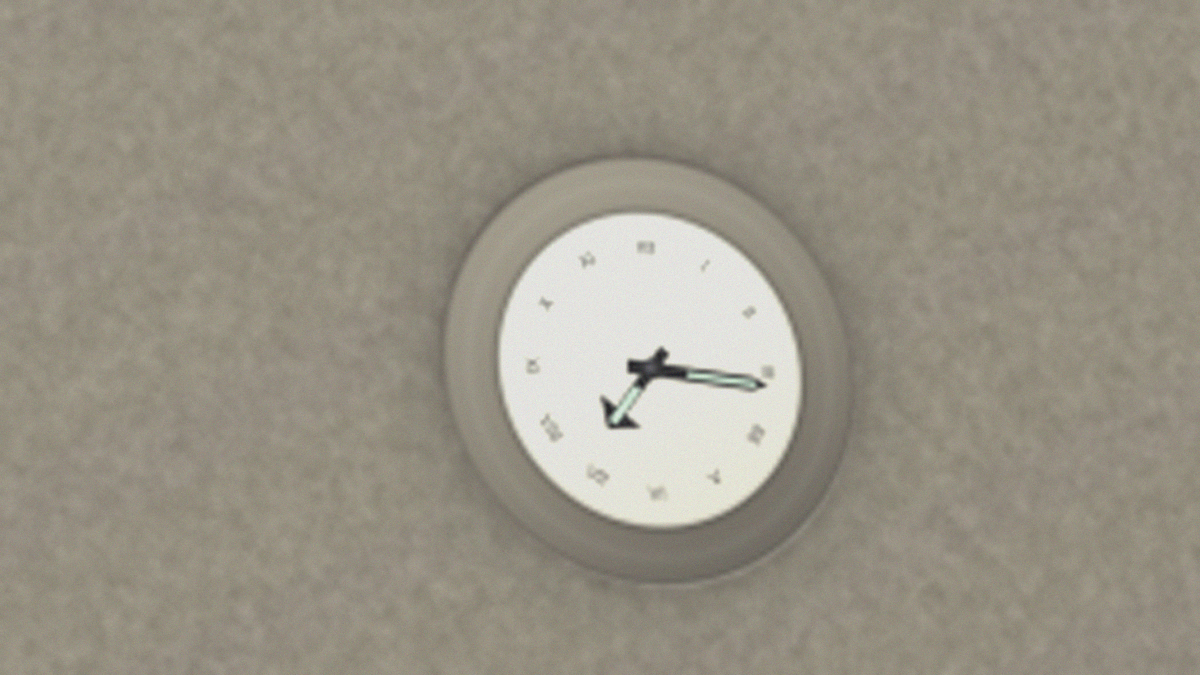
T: 7:16
